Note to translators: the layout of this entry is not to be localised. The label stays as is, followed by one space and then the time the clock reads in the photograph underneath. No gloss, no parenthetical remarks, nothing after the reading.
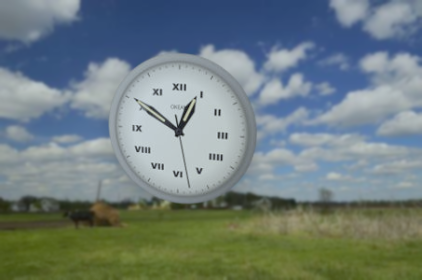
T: 12:50:28
